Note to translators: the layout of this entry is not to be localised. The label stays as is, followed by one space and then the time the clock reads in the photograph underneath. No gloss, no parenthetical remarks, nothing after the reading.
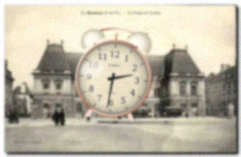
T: 2:31
